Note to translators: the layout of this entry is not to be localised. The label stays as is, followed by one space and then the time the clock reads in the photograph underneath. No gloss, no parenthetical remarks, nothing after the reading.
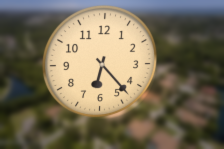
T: 6:23
